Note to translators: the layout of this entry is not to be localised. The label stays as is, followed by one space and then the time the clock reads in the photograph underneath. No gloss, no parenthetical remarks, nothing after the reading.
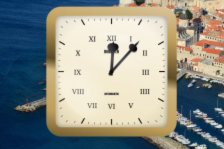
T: 12:07
